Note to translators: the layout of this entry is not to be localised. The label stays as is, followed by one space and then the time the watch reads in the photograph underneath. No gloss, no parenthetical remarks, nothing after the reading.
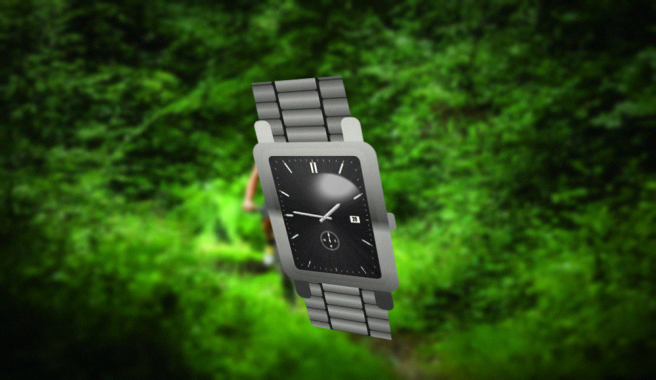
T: 1:46
